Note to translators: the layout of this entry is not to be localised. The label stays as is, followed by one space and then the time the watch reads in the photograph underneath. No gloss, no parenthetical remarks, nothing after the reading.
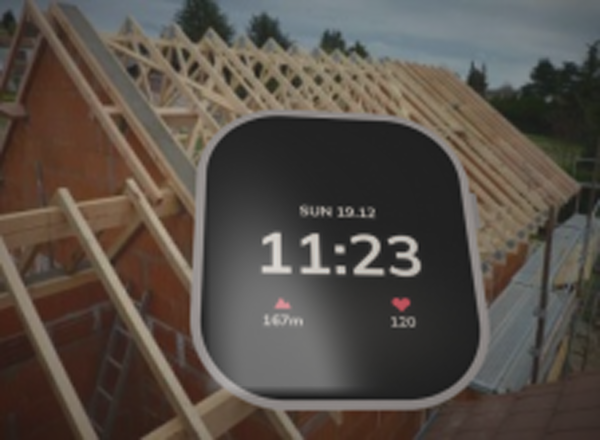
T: 11:23
